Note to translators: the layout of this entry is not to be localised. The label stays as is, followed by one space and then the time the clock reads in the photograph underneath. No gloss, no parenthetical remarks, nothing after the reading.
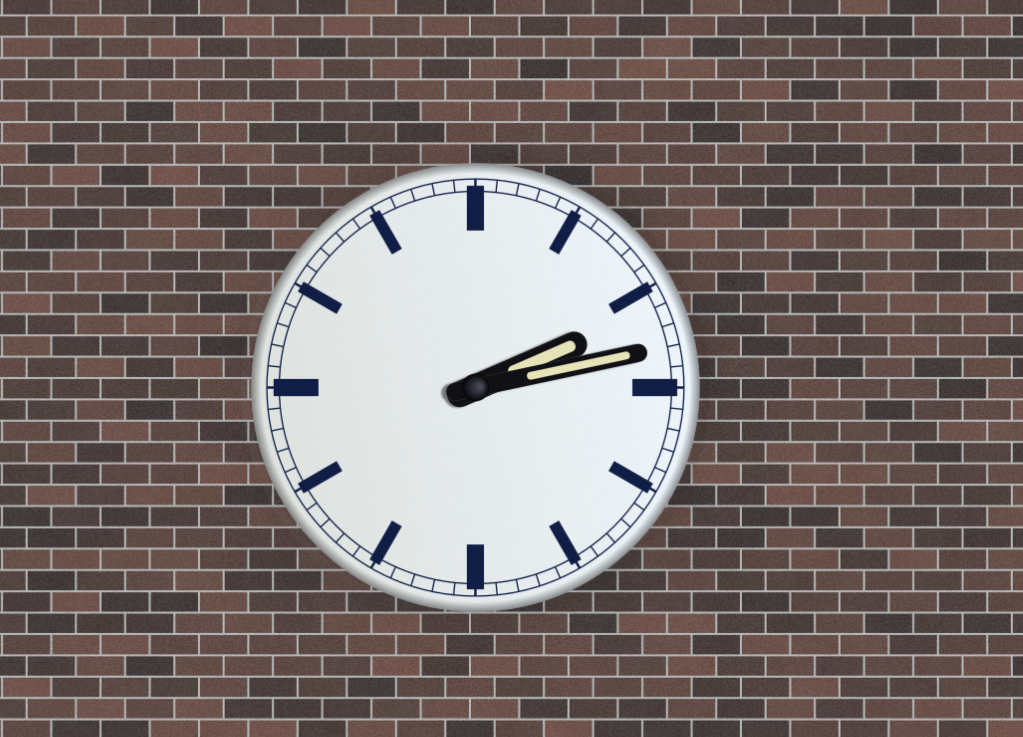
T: 2:13
